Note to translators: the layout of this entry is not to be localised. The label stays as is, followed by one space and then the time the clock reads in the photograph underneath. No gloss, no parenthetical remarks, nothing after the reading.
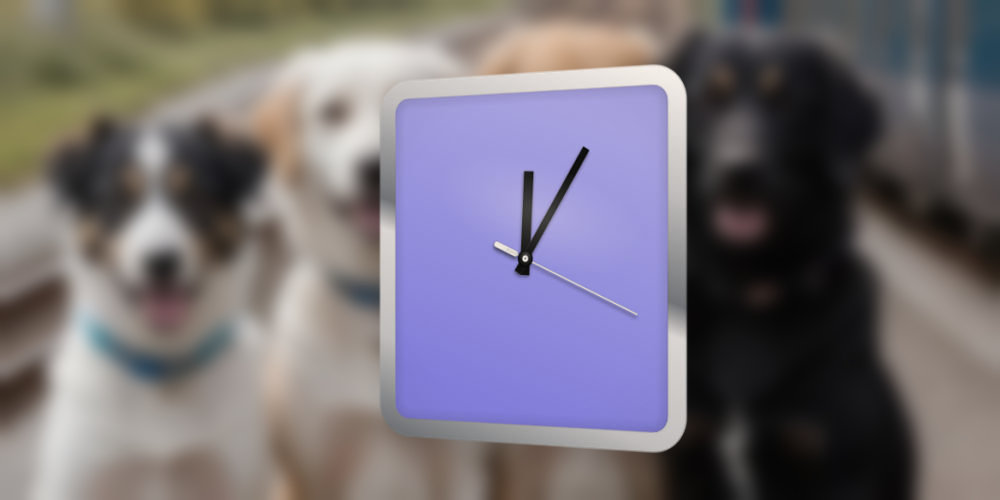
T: 12:05:19
